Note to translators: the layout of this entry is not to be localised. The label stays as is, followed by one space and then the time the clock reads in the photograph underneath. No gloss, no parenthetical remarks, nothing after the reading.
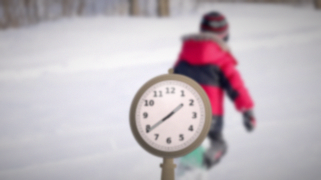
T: 1:39
